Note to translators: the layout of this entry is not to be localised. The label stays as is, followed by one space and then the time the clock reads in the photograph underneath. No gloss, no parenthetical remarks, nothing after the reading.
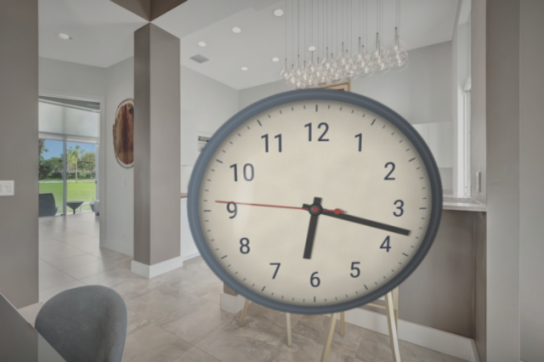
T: 6:17:46
